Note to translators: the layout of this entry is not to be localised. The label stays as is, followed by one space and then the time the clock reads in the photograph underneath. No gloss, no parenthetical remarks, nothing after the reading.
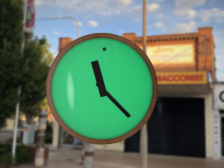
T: 11:22
